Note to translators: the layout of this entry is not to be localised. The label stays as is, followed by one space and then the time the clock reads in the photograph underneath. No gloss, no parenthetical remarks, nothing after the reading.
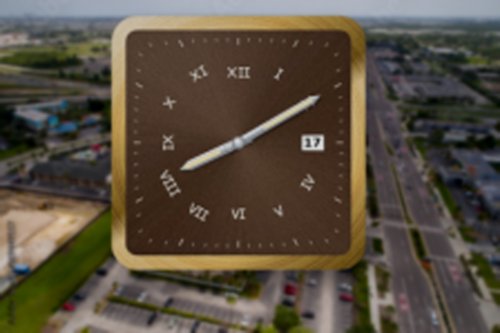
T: 8:10
